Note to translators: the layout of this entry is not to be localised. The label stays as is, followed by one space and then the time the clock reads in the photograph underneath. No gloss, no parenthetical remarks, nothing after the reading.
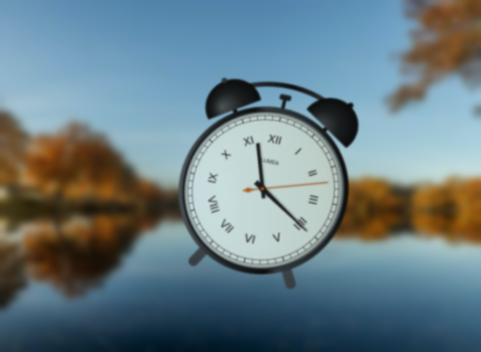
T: 11:20:12
